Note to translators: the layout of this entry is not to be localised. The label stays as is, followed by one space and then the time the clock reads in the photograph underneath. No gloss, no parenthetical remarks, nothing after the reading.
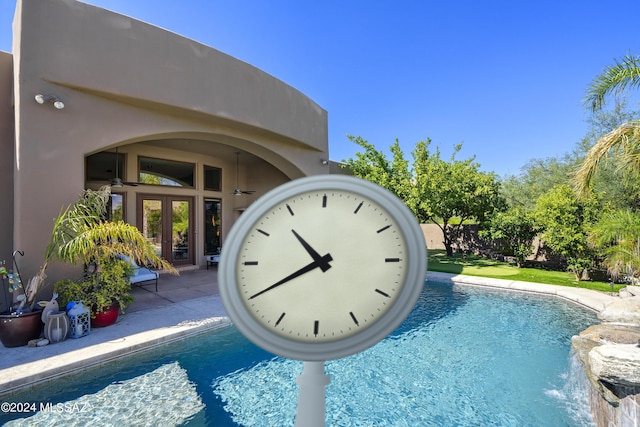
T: 10:40
